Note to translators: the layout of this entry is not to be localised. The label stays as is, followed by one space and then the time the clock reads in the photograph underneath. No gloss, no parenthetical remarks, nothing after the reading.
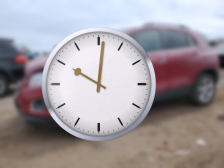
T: 10:01
